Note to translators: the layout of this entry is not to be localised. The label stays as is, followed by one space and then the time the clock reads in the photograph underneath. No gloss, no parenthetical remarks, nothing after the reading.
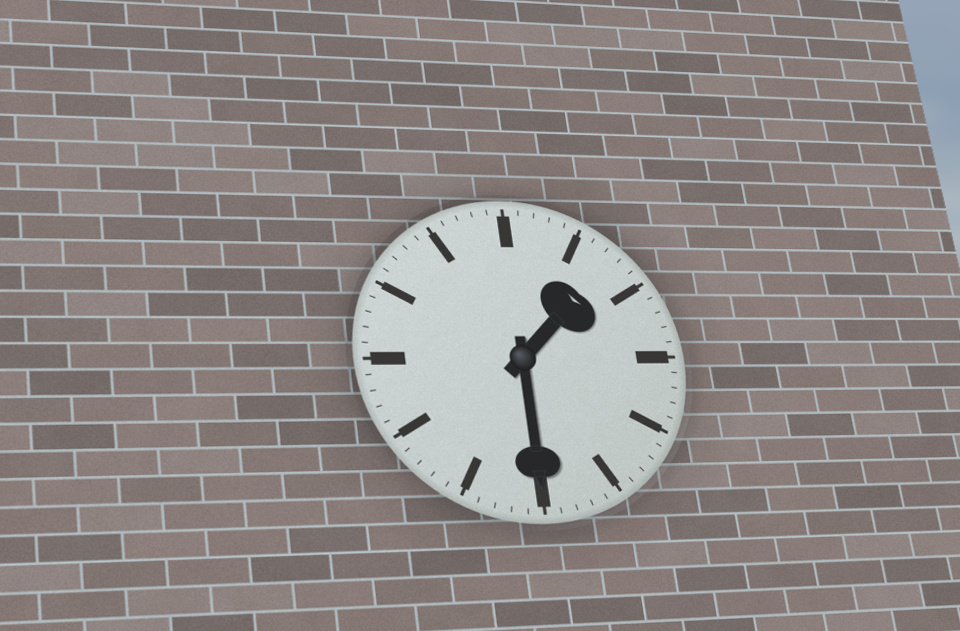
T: 1:30
